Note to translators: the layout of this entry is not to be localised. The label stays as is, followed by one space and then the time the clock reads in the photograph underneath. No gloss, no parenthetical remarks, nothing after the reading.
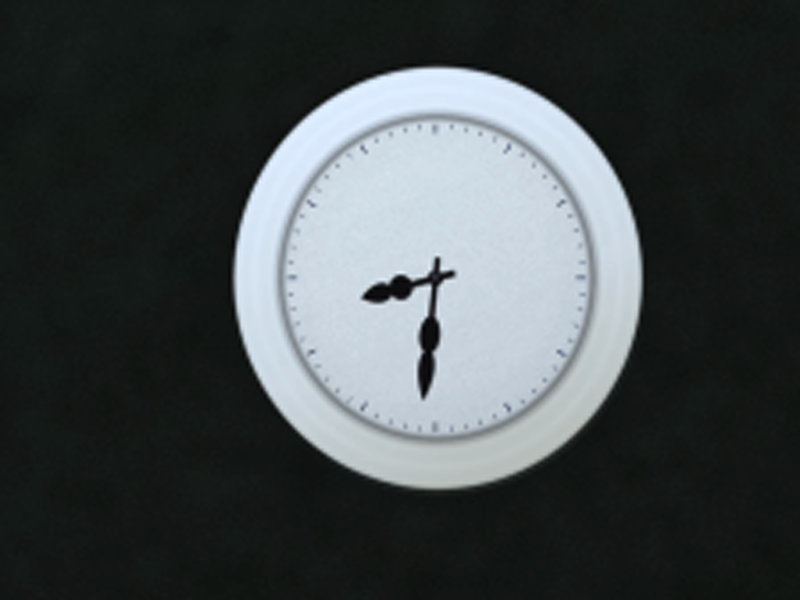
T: 8:31
